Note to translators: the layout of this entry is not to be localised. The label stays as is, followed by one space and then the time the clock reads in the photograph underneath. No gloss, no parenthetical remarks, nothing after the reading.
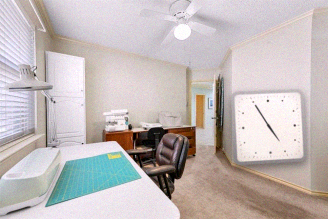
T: 4:55
